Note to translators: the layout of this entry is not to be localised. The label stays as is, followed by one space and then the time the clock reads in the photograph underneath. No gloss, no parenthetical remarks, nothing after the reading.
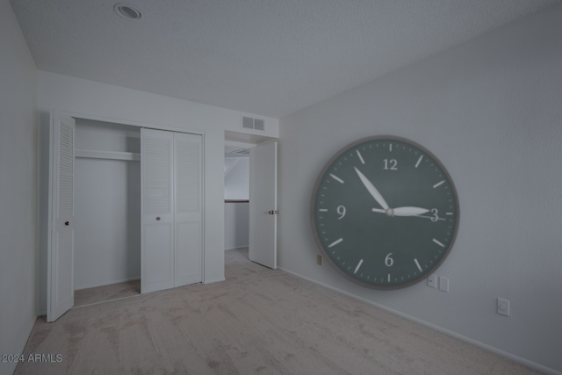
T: 2:53:16
